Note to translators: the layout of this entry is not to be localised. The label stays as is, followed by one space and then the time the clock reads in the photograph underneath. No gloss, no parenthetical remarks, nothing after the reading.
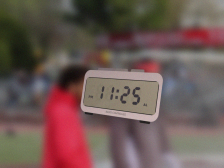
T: 11:25
